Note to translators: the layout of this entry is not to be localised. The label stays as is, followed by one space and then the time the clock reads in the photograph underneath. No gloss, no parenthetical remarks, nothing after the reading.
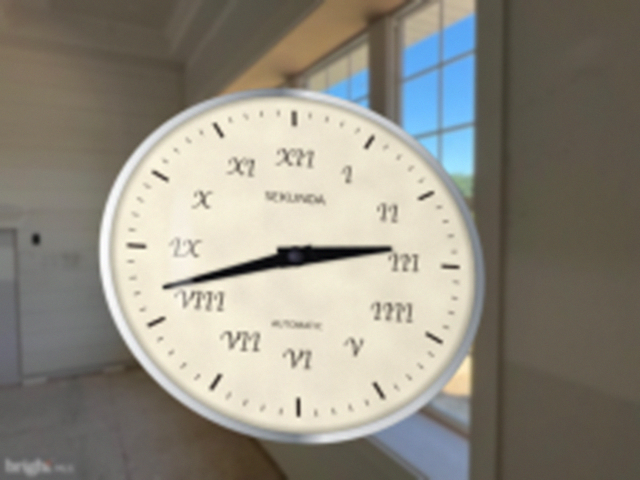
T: 2:42
